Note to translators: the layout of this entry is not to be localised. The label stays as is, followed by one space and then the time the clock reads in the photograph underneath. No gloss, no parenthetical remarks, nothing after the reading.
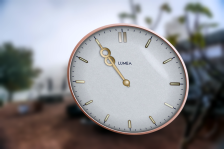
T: 10:55
